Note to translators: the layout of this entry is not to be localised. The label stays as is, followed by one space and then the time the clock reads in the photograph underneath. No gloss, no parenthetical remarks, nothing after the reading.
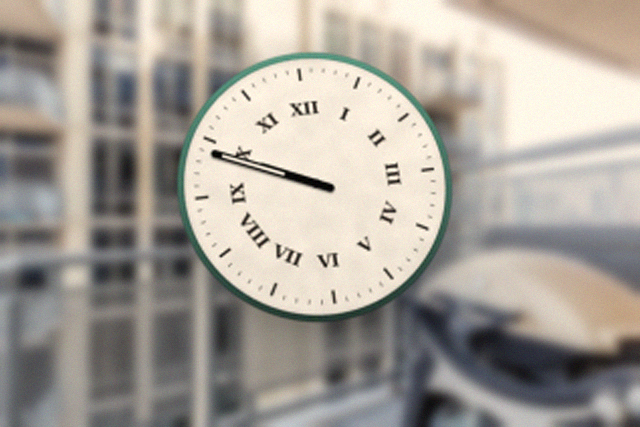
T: 9:49
